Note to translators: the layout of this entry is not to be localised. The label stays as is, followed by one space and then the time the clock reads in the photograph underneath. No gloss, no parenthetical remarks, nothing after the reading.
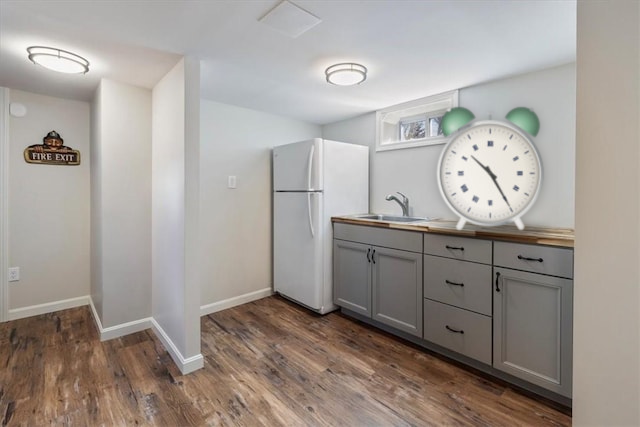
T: 10:25
